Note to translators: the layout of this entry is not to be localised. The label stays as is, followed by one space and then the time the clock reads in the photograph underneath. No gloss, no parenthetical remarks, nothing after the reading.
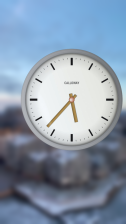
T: 5:37
